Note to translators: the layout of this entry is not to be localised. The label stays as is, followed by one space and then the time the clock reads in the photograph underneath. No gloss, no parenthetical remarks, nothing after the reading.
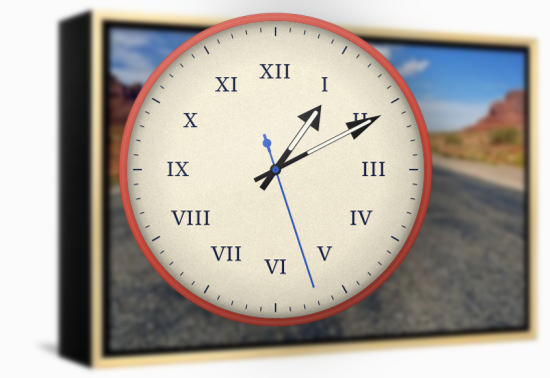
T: 1:10:27
